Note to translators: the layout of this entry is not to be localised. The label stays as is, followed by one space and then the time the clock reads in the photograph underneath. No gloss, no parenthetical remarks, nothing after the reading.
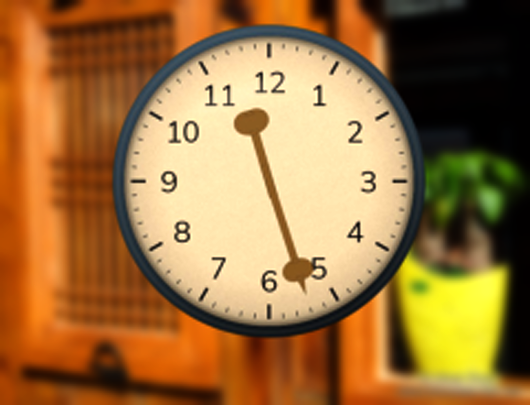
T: 11:27
